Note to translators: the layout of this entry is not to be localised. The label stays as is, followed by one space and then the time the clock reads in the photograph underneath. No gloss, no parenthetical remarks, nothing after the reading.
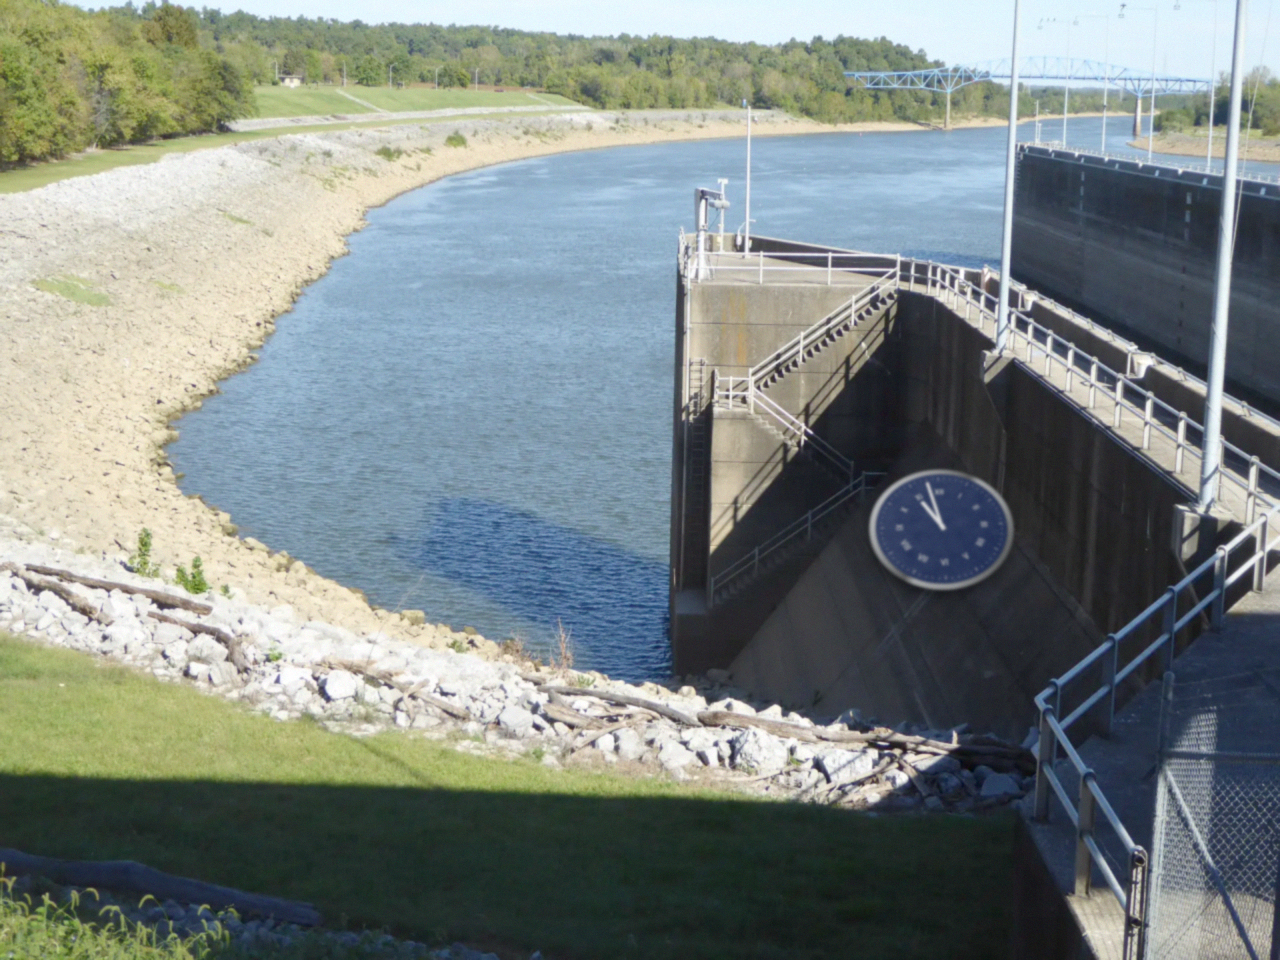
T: 10:58
